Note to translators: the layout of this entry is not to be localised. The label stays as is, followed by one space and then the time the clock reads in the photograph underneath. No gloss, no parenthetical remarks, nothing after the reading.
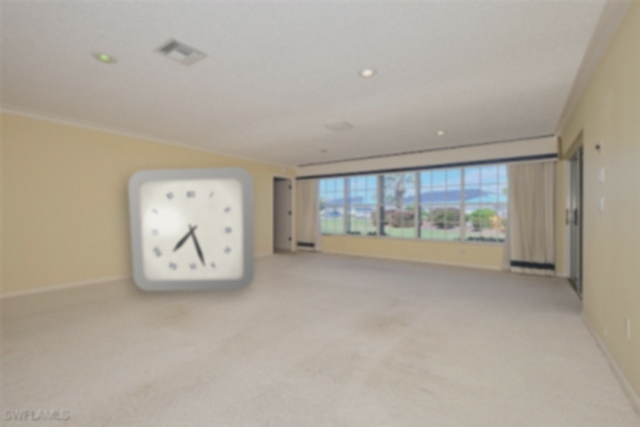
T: 7:27
